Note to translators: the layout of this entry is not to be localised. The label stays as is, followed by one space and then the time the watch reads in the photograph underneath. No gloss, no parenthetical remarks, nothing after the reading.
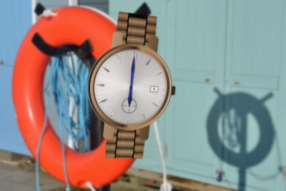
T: 6:00
